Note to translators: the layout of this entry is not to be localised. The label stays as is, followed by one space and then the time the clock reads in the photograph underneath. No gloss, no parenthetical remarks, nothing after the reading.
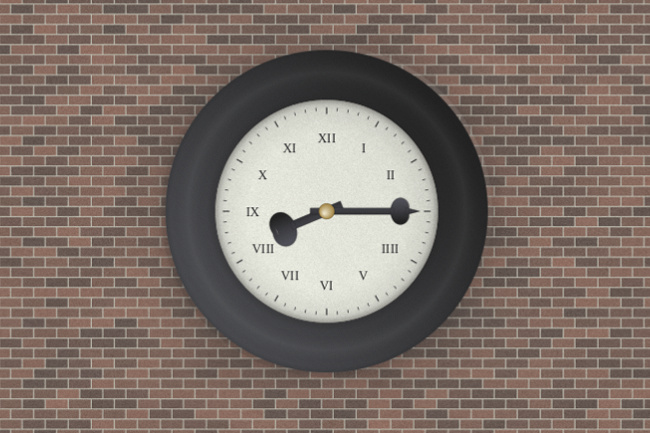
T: 8:15
